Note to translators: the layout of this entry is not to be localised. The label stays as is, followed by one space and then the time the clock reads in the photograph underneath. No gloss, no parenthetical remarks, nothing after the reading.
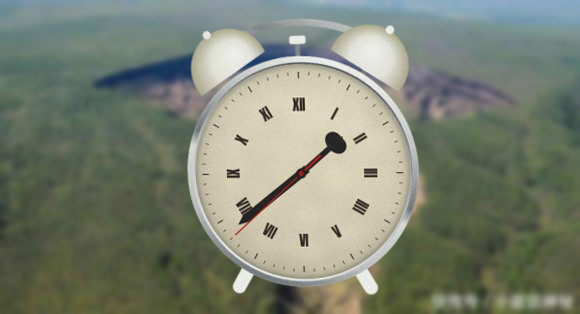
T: 1:38:38
